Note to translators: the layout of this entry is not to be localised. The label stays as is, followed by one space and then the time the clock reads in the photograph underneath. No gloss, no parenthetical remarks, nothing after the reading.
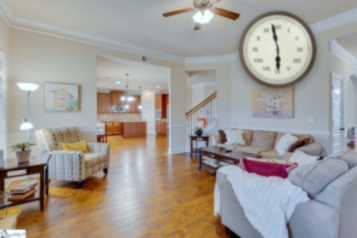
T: 5:58
